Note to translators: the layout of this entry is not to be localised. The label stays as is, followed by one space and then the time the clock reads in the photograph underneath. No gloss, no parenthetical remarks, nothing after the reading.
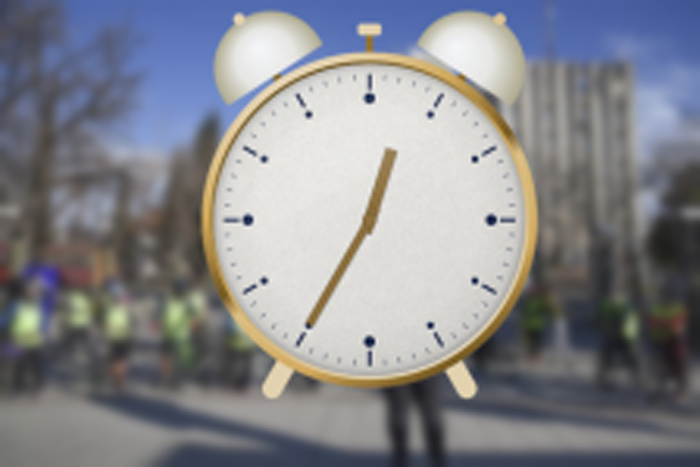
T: 12:35
